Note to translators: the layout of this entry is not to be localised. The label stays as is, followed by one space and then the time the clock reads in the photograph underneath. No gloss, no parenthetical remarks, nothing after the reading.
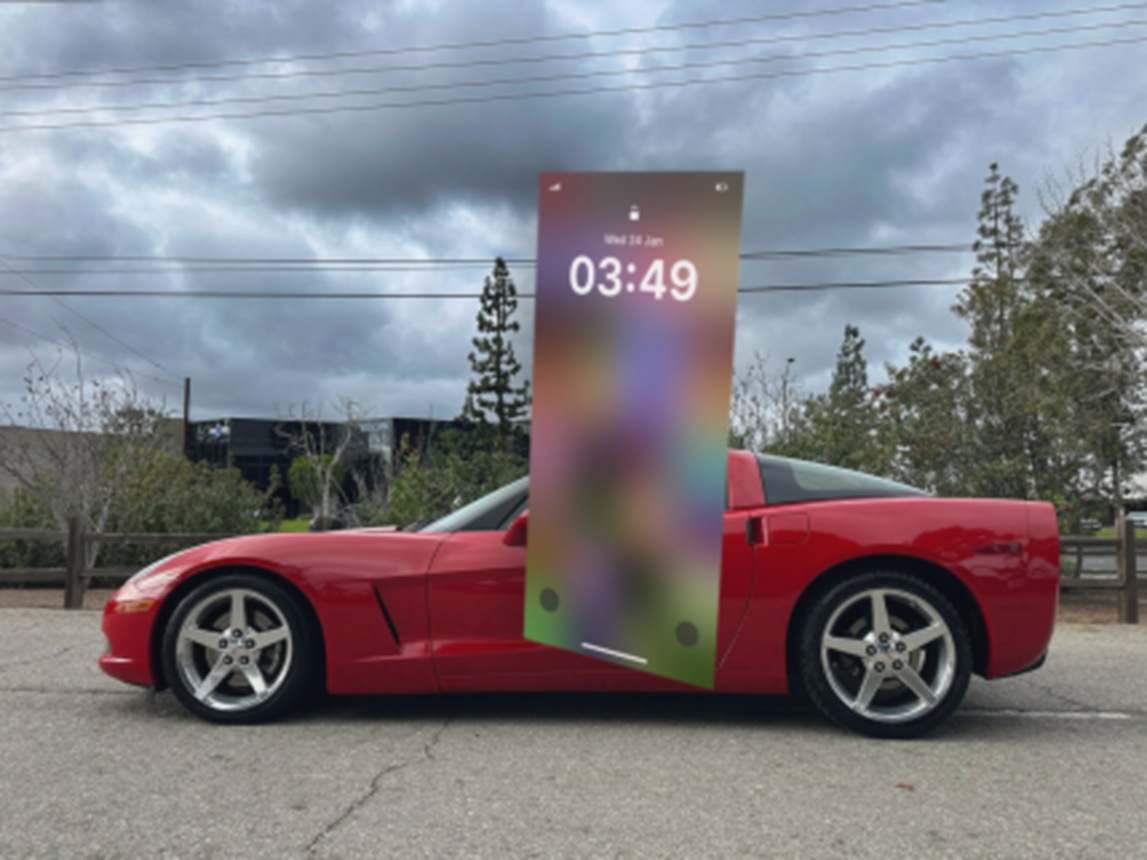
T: 3:49
